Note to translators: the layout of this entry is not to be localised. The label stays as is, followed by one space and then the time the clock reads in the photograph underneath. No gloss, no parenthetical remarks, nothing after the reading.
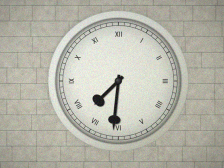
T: 7:31
